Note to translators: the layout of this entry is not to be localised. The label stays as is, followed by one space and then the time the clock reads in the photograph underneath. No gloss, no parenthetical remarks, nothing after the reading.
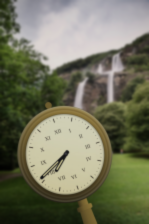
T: 7:41
